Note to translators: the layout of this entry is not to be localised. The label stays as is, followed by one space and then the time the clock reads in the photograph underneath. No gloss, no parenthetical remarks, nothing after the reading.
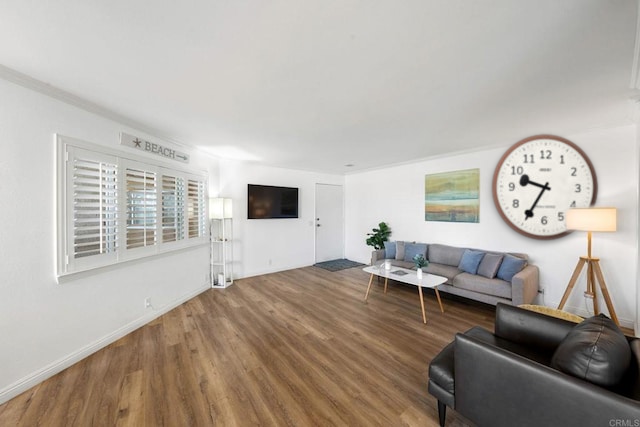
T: 9:35
